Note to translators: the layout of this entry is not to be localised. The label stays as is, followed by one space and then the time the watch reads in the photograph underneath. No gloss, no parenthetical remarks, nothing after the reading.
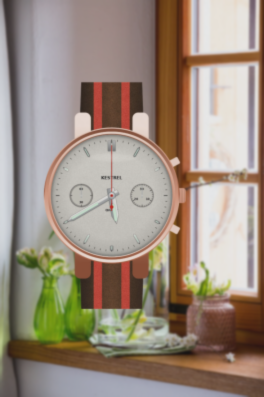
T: 5:40
